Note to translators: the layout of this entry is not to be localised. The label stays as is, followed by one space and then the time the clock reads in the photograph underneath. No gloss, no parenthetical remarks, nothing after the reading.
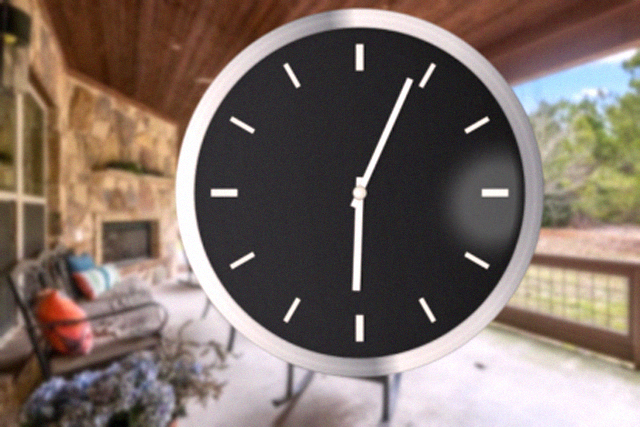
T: 6:04
